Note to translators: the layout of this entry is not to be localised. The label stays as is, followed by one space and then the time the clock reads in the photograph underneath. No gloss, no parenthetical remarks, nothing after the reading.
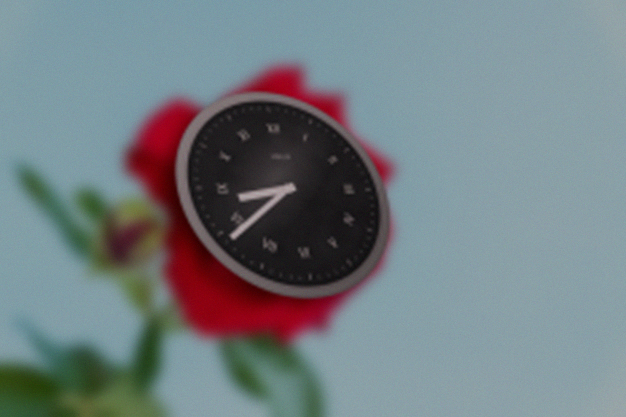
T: 8:39
